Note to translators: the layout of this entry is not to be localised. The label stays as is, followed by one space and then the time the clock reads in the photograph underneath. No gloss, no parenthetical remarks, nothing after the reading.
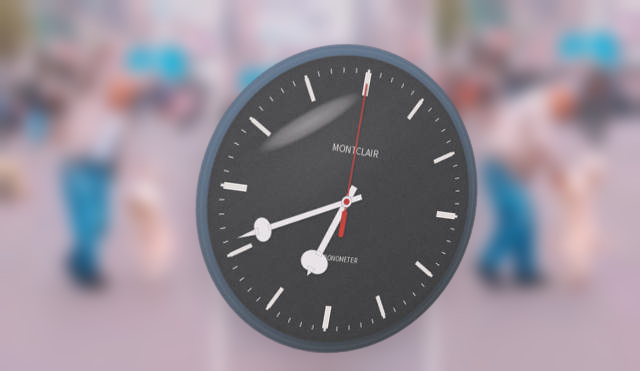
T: 6:41:00
